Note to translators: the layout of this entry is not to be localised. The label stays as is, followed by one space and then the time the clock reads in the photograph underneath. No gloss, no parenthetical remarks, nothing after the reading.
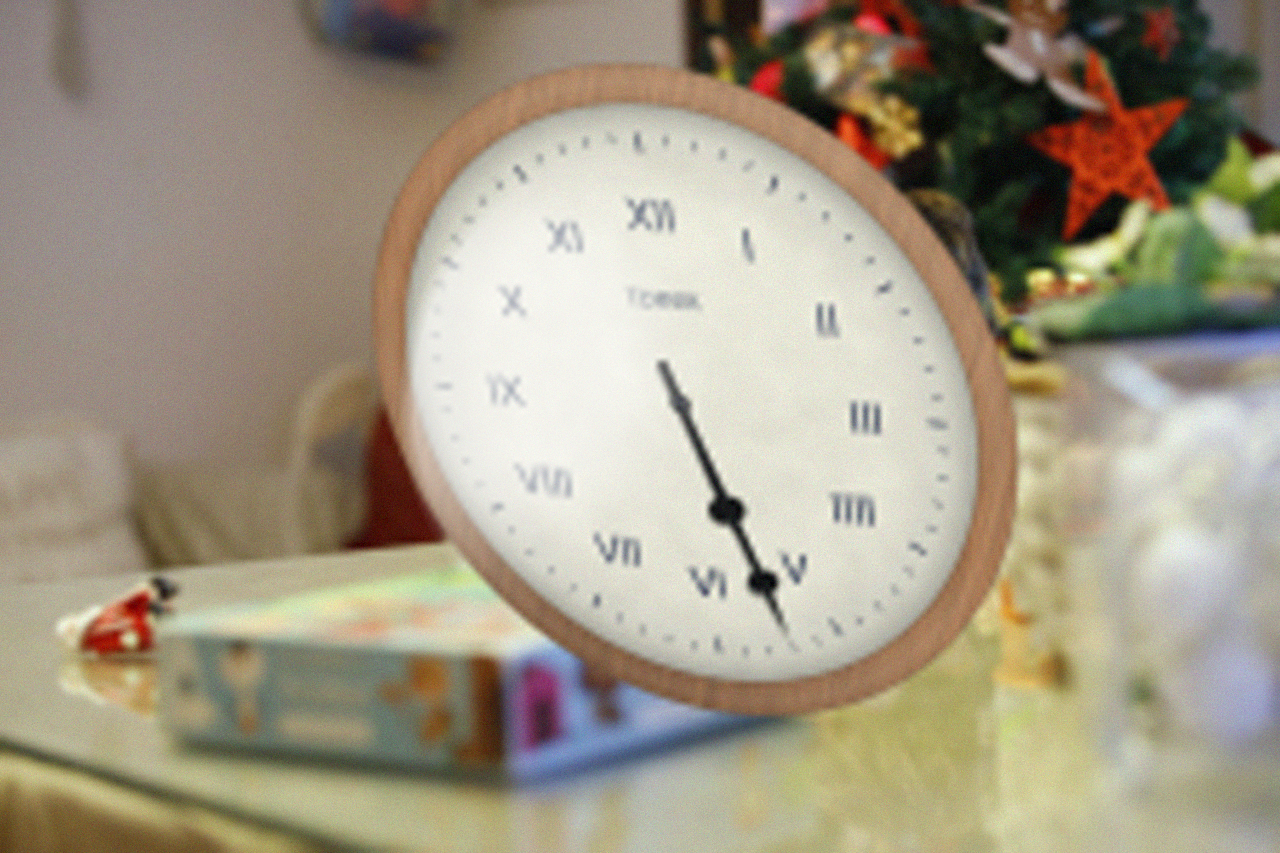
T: 5:27
